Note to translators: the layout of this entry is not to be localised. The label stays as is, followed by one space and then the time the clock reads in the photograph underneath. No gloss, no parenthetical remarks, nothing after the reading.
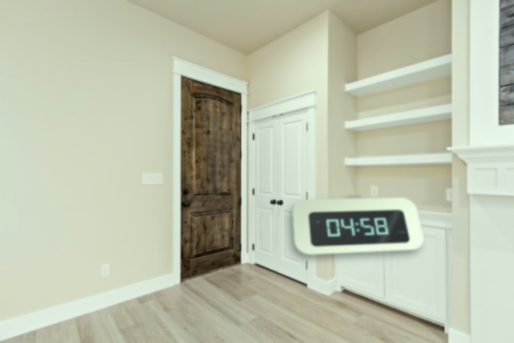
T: 4:58
